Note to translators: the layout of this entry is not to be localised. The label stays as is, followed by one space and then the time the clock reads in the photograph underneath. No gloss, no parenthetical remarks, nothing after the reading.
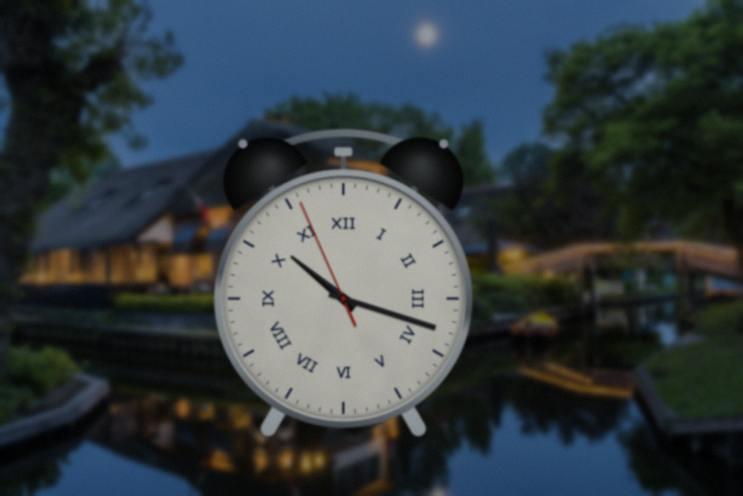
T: 10:17:56
